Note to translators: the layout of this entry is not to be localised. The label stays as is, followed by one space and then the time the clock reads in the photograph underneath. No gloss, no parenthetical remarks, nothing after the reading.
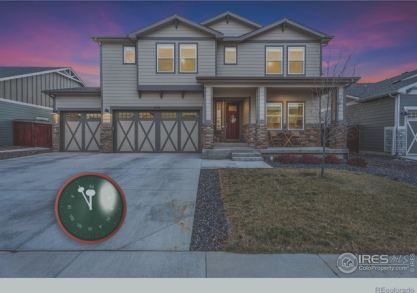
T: 11:55
